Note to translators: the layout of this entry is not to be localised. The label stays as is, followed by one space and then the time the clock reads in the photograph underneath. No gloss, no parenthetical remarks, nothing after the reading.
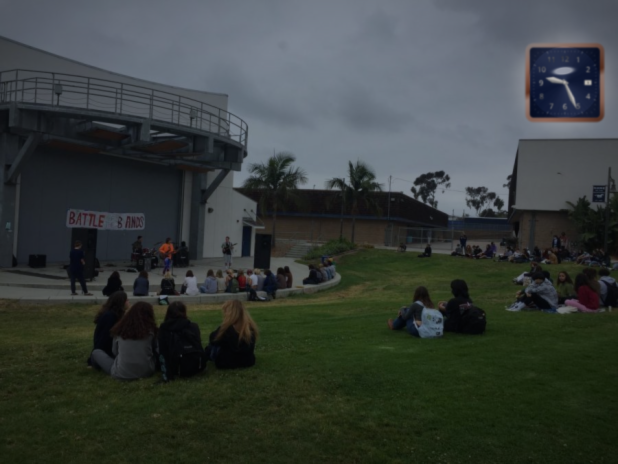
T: 9:26
